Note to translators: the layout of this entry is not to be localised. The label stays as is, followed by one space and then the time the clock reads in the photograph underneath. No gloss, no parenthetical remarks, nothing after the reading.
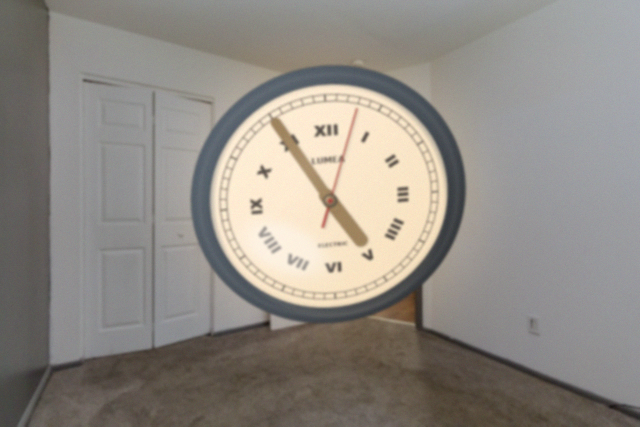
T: 4:55:03
